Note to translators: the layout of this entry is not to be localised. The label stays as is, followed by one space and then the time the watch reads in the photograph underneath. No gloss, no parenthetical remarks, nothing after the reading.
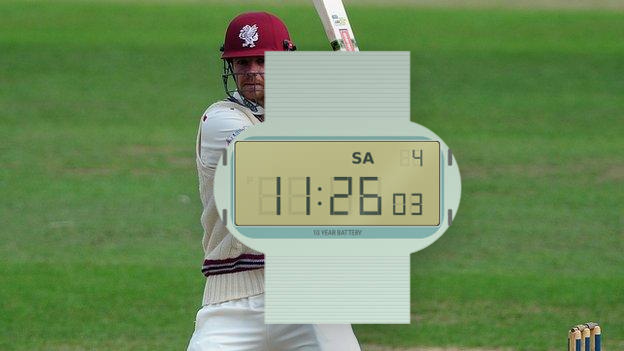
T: 11:26:03
